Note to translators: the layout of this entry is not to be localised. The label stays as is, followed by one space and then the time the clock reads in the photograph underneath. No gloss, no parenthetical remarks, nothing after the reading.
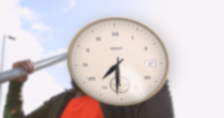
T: 7:31
